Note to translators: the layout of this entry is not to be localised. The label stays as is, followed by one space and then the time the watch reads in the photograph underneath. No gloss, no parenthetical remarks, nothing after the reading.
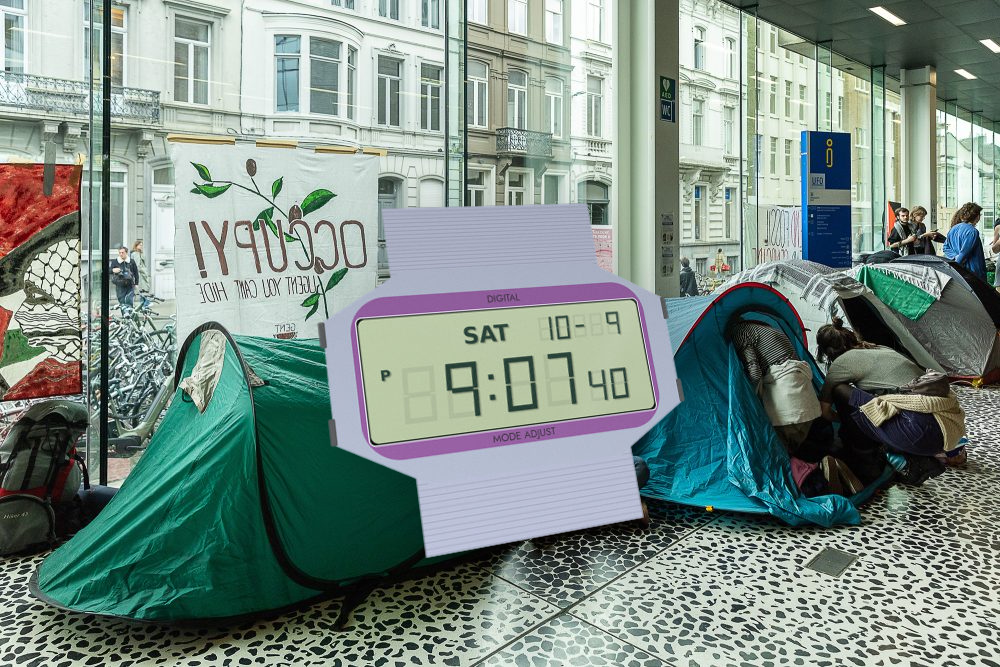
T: 9:07:40
